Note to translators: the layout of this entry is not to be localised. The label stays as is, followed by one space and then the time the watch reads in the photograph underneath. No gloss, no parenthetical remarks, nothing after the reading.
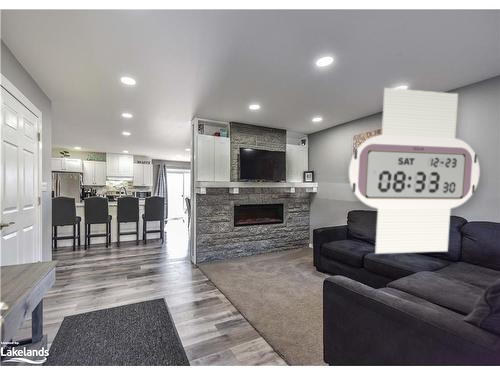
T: 8:33:30
